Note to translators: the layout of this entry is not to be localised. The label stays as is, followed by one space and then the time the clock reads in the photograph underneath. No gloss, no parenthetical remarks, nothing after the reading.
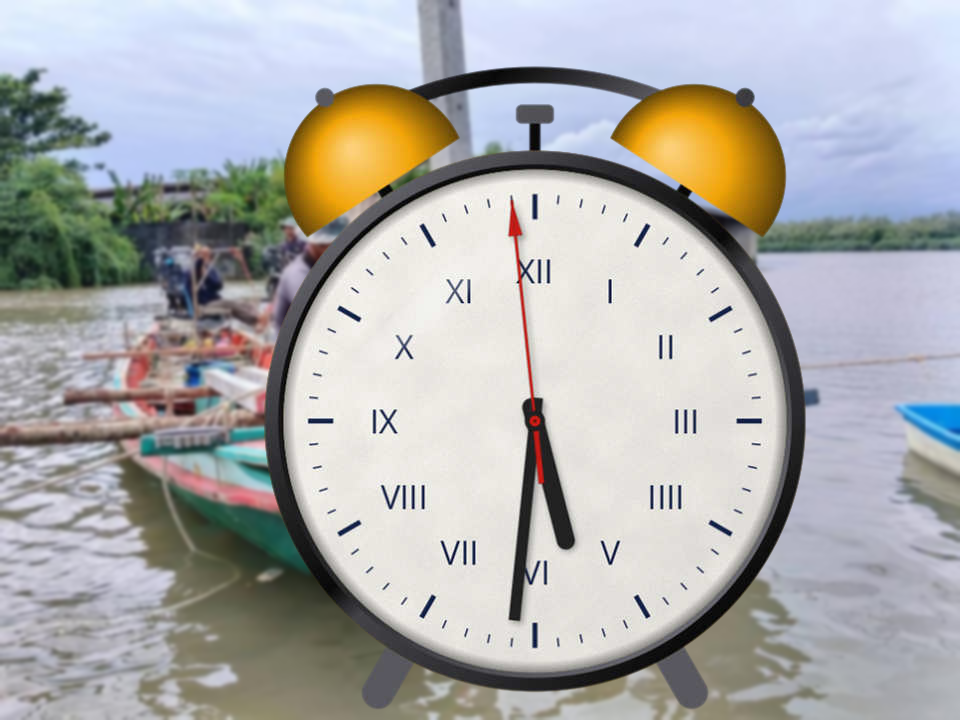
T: 5:30:59
